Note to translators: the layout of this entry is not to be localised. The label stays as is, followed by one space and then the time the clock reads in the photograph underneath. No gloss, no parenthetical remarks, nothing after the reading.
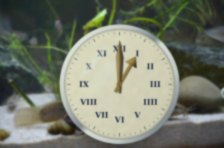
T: 1:00
